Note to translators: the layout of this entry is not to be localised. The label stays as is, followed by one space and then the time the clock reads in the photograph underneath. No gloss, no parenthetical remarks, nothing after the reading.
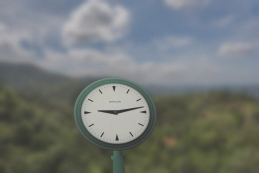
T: 9:13
